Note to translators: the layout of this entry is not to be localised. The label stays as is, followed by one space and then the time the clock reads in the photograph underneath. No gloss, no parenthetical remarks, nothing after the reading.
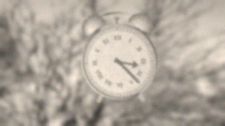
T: 3:23
